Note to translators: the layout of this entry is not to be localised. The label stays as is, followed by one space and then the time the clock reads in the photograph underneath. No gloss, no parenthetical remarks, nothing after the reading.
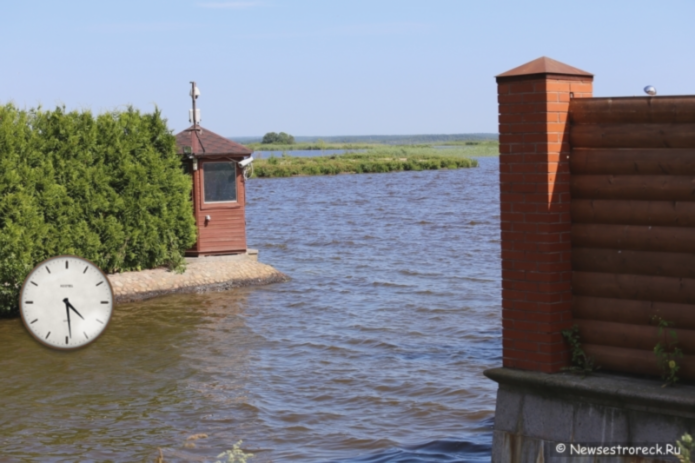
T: 4:29
